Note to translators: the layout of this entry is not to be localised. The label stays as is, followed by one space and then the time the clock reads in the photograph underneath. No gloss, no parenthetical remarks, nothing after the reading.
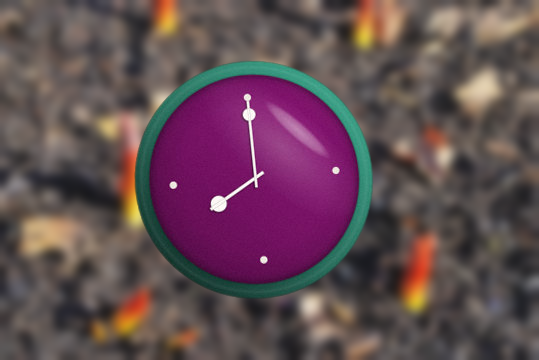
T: 8:00
